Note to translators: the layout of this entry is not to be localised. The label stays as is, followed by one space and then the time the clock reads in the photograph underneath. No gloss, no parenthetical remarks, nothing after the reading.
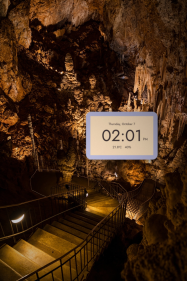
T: 2:01
